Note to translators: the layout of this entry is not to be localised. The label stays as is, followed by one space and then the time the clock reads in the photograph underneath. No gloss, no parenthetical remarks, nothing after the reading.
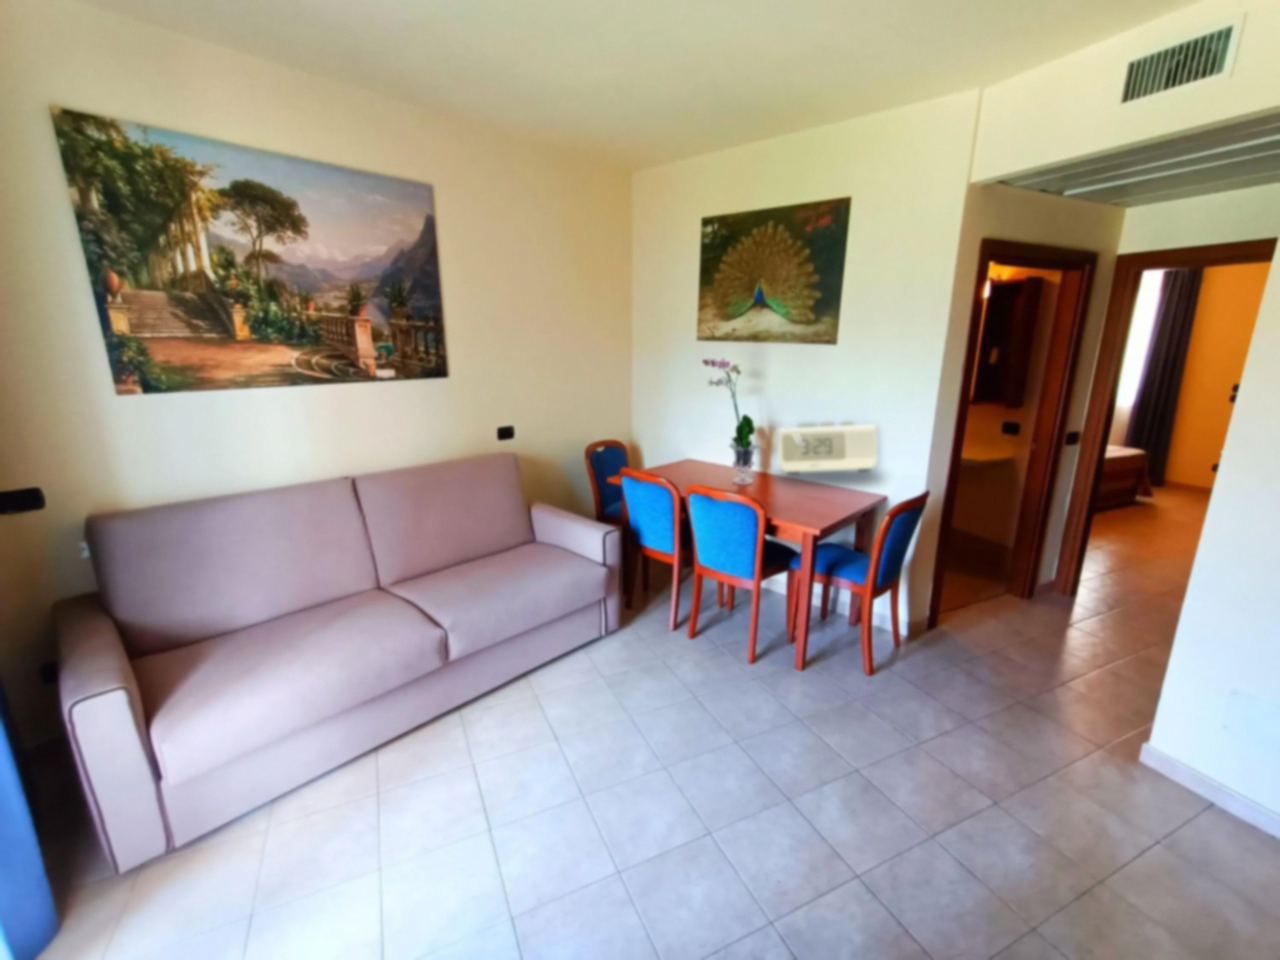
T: 9:29
